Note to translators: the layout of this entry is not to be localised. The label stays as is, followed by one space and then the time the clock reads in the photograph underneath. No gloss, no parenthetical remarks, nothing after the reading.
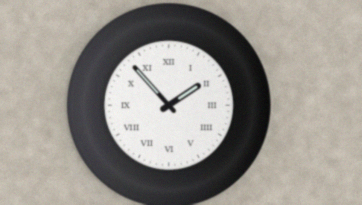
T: 1:53
